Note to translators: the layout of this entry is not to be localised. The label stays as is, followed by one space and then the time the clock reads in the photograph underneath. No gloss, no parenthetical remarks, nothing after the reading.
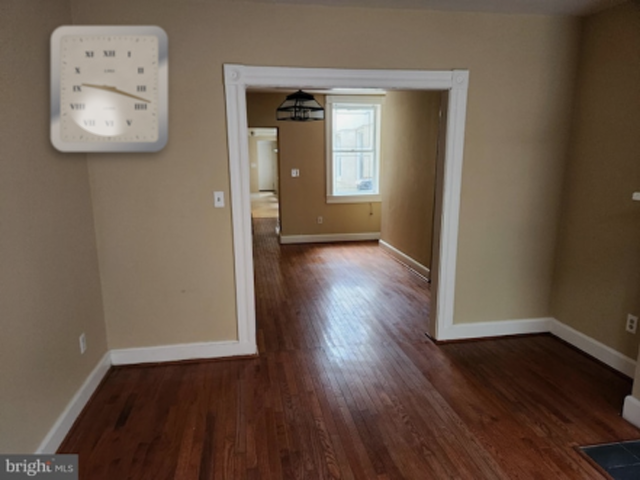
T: 9:18
